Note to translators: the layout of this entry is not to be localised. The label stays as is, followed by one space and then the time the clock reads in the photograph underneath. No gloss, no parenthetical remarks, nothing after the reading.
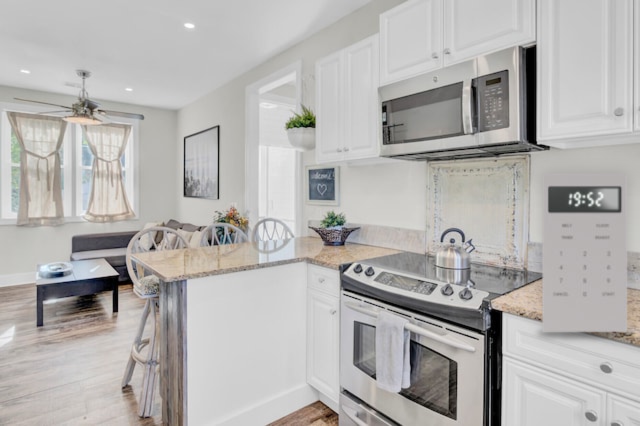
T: 19:52
